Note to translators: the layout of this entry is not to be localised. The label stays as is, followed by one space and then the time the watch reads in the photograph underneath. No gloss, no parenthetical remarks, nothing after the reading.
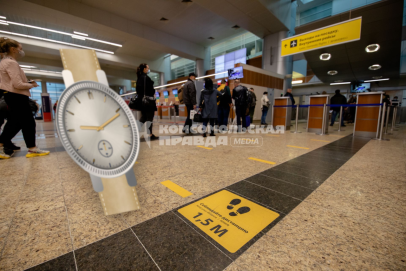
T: 9:11
